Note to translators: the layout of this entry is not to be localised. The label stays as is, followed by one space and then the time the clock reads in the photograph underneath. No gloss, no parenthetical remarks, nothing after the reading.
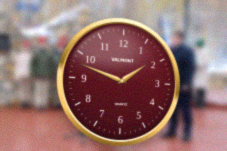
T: 1:48
